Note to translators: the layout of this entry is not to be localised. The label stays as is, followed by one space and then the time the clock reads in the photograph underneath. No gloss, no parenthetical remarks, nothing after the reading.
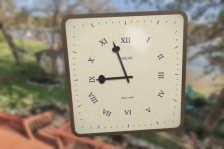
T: 8:57
